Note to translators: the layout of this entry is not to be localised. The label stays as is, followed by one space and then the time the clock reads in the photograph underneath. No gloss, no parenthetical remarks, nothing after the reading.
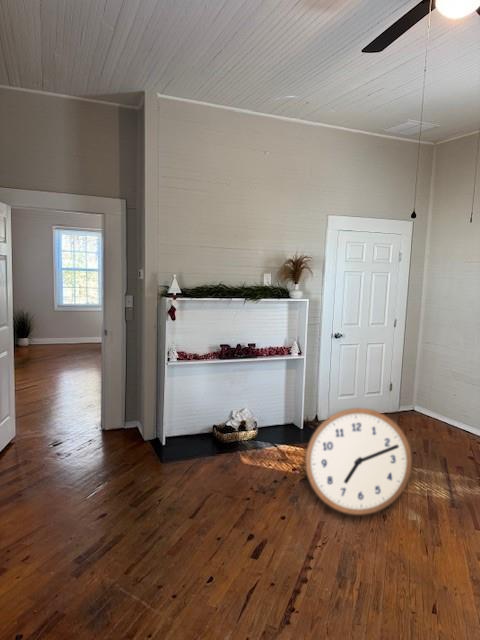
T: 7:12
